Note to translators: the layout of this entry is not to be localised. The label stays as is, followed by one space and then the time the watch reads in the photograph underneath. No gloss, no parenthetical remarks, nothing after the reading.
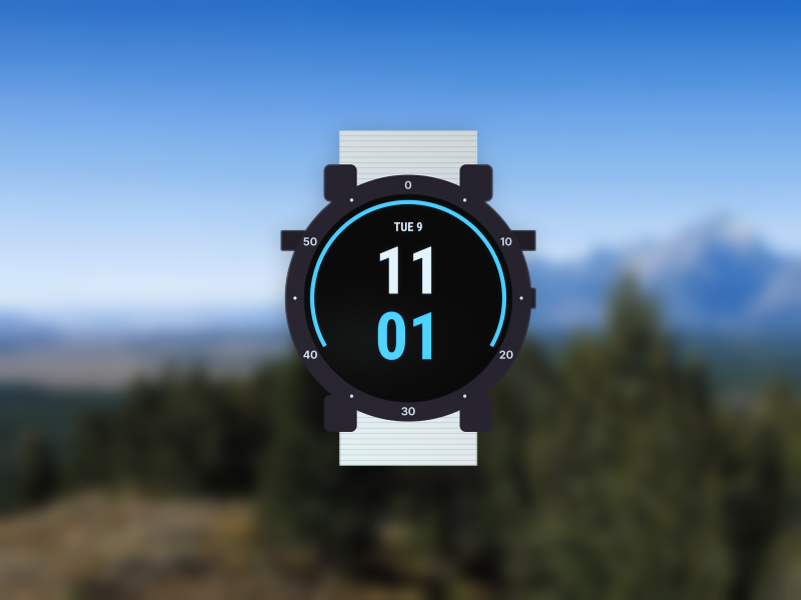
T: 11:01
